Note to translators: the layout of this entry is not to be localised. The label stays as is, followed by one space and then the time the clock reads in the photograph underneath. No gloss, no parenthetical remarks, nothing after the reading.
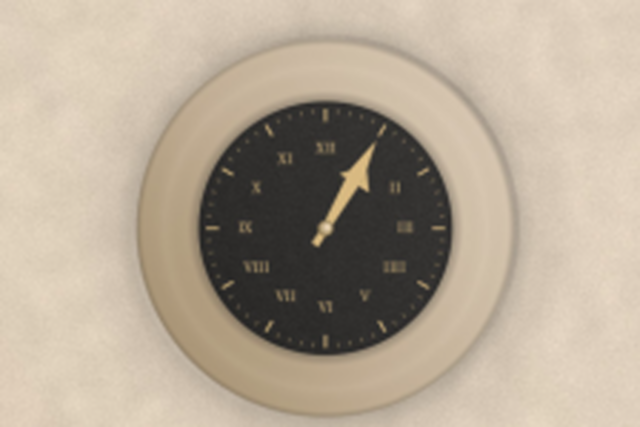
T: 1:05
